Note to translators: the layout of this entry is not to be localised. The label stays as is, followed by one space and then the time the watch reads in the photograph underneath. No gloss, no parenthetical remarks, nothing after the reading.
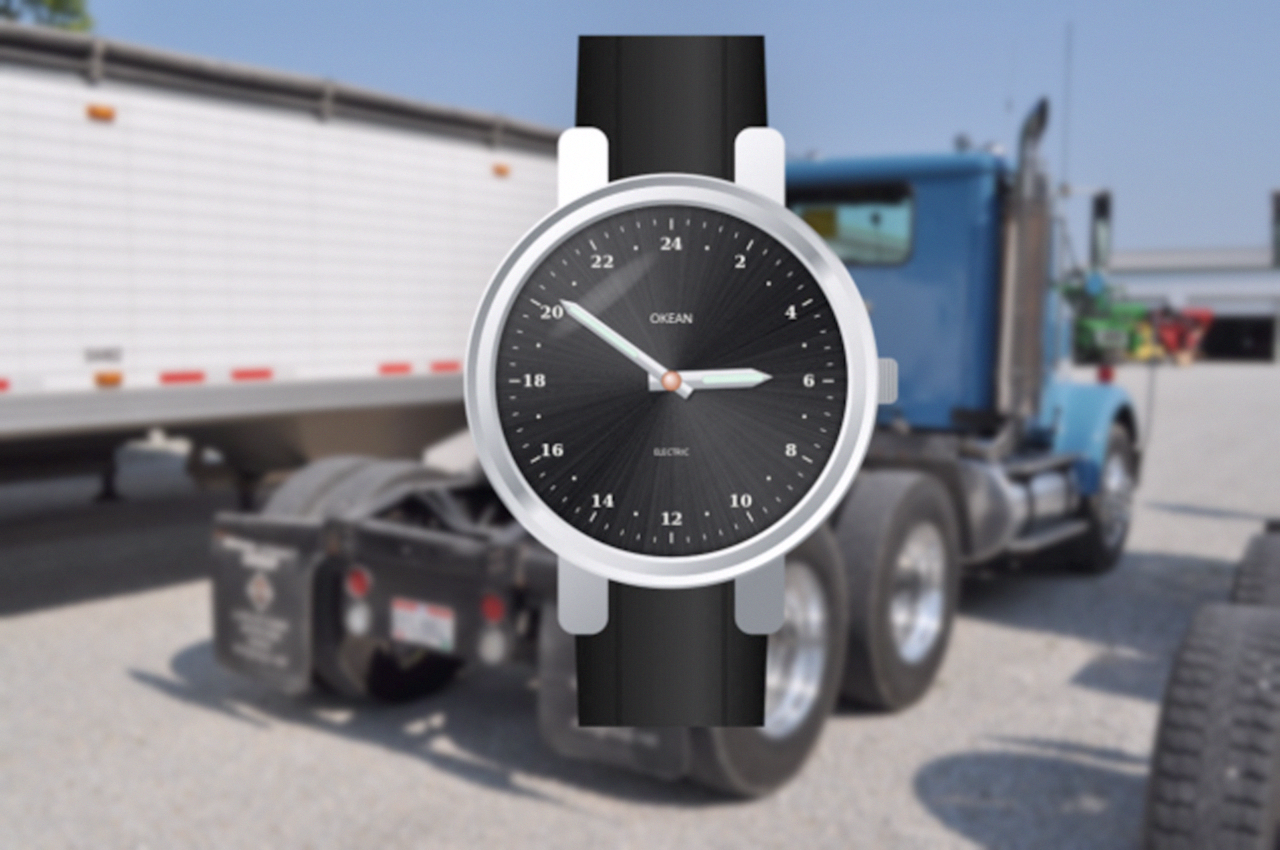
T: 5:51
